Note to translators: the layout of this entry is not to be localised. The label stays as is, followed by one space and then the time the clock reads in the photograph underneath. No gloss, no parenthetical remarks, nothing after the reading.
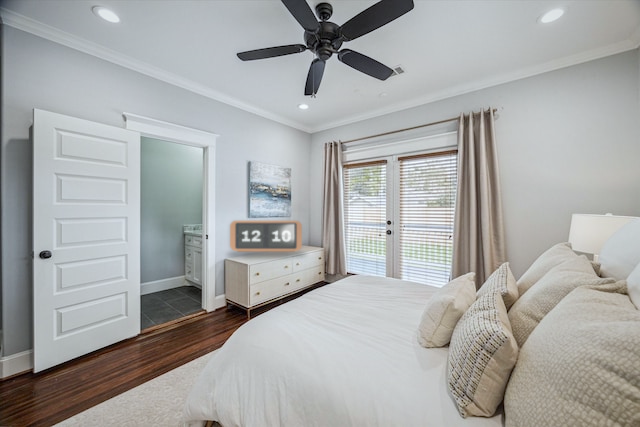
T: 12:10
